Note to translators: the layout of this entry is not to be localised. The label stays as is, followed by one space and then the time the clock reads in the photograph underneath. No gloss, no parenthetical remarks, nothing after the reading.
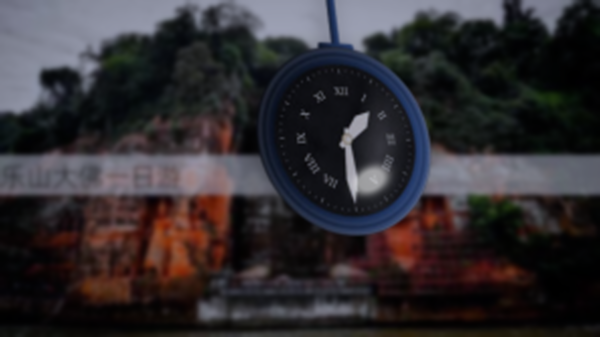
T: 1:30
